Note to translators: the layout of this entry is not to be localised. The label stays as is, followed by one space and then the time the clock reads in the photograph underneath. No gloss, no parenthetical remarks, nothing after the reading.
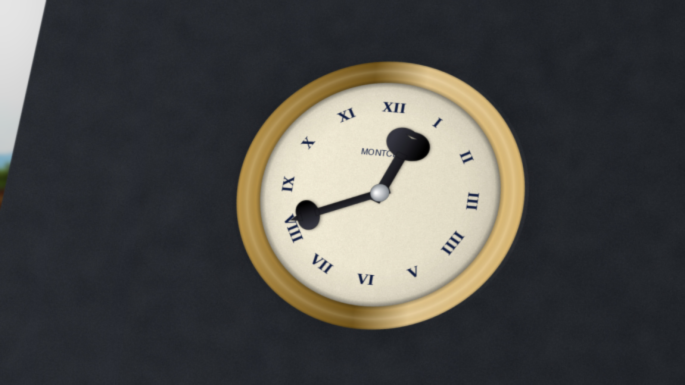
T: 12:41
